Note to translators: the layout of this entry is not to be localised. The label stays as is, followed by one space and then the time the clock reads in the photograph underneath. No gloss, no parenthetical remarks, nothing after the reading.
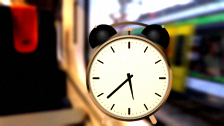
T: 5:38
